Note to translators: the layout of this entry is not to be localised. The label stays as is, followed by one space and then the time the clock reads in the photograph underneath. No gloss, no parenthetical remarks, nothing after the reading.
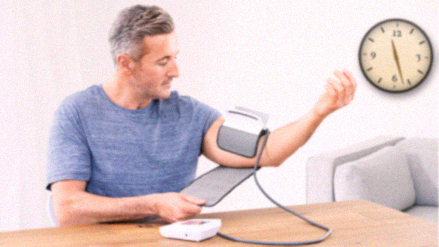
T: 11:27
